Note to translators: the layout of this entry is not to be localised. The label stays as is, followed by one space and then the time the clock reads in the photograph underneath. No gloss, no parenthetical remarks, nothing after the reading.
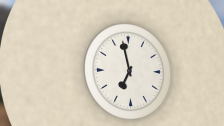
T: 6:58
